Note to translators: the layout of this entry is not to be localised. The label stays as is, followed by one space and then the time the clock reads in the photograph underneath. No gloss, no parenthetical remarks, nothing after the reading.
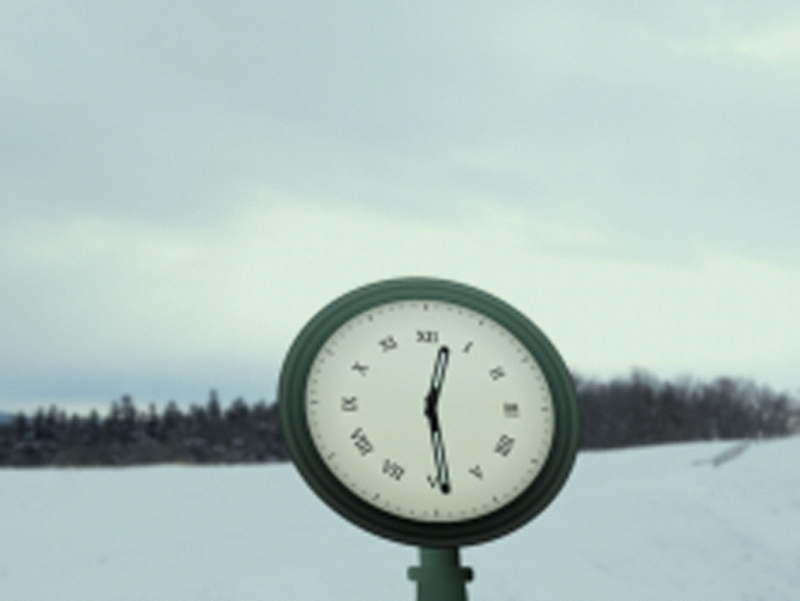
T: 12:29
